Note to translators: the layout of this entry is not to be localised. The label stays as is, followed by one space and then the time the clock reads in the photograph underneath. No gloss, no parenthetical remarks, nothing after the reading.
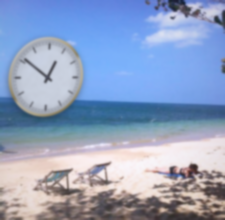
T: 12:51
